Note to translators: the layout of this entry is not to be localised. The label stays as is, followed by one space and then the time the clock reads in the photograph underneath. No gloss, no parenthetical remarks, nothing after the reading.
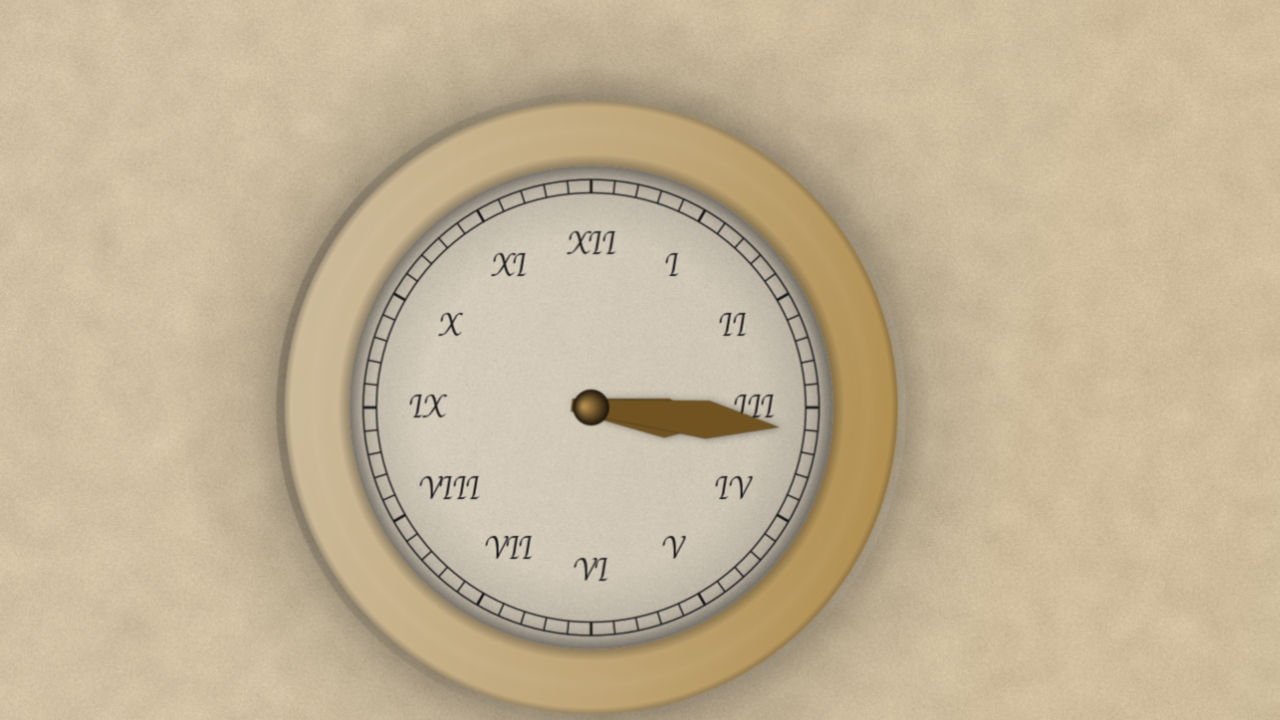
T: 3:16
